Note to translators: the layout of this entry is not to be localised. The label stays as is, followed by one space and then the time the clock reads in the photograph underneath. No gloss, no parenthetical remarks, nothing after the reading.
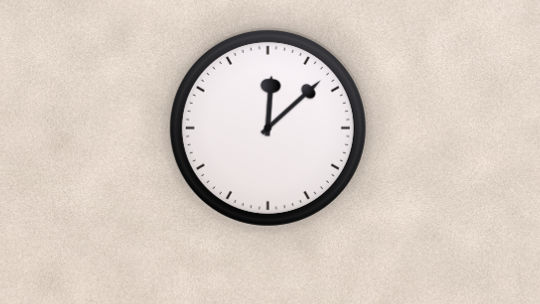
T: 12:08
